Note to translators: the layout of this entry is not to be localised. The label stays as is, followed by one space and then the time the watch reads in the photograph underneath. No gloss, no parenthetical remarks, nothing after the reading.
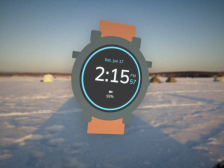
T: 2:15
